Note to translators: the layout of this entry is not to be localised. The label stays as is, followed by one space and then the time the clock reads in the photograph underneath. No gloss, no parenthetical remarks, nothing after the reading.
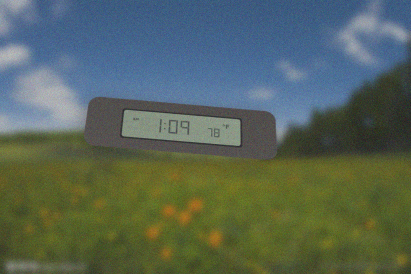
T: 1:09
